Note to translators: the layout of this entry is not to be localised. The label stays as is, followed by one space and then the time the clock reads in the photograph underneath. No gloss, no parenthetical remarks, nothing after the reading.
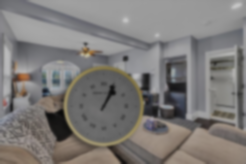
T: 1:04
